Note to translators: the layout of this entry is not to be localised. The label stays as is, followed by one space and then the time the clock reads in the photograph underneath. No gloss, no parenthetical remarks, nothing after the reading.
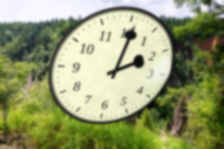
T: 2:01
